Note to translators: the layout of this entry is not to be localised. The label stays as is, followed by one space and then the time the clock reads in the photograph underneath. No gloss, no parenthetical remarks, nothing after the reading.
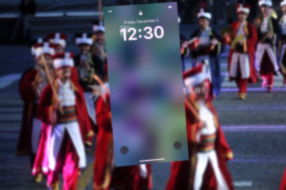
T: 12:30
